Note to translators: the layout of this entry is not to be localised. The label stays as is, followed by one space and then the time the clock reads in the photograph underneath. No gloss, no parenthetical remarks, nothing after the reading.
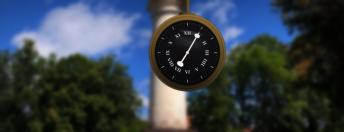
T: 7:05
